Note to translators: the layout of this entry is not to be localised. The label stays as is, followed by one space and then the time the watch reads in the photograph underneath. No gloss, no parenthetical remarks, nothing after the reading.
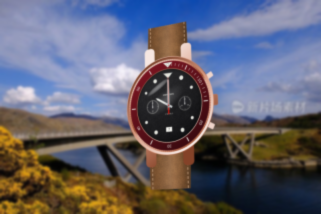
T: 10:00
